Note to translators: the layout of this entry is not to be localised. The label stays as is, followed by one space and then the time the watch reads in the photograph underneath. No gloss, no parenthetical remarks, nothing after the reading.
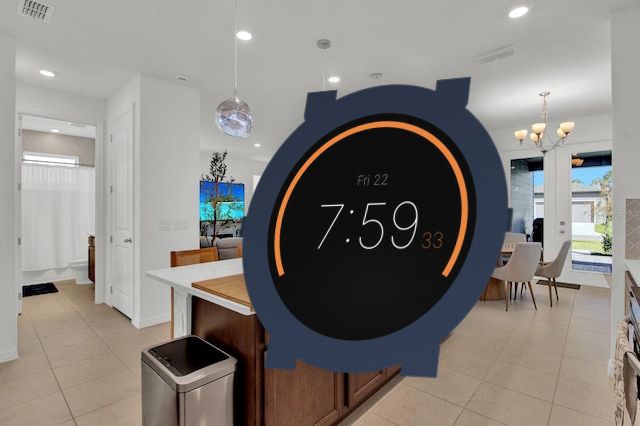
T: 7:59:33
